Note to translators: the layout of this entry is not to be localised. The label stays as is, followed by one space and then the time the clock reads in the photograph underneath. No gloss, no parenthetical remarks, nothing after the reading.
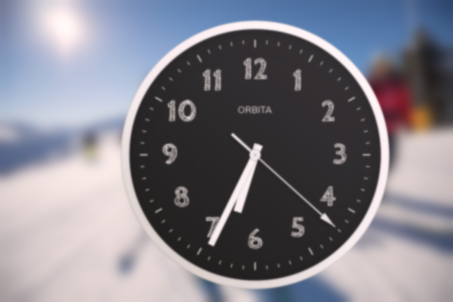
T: 6:34:22
